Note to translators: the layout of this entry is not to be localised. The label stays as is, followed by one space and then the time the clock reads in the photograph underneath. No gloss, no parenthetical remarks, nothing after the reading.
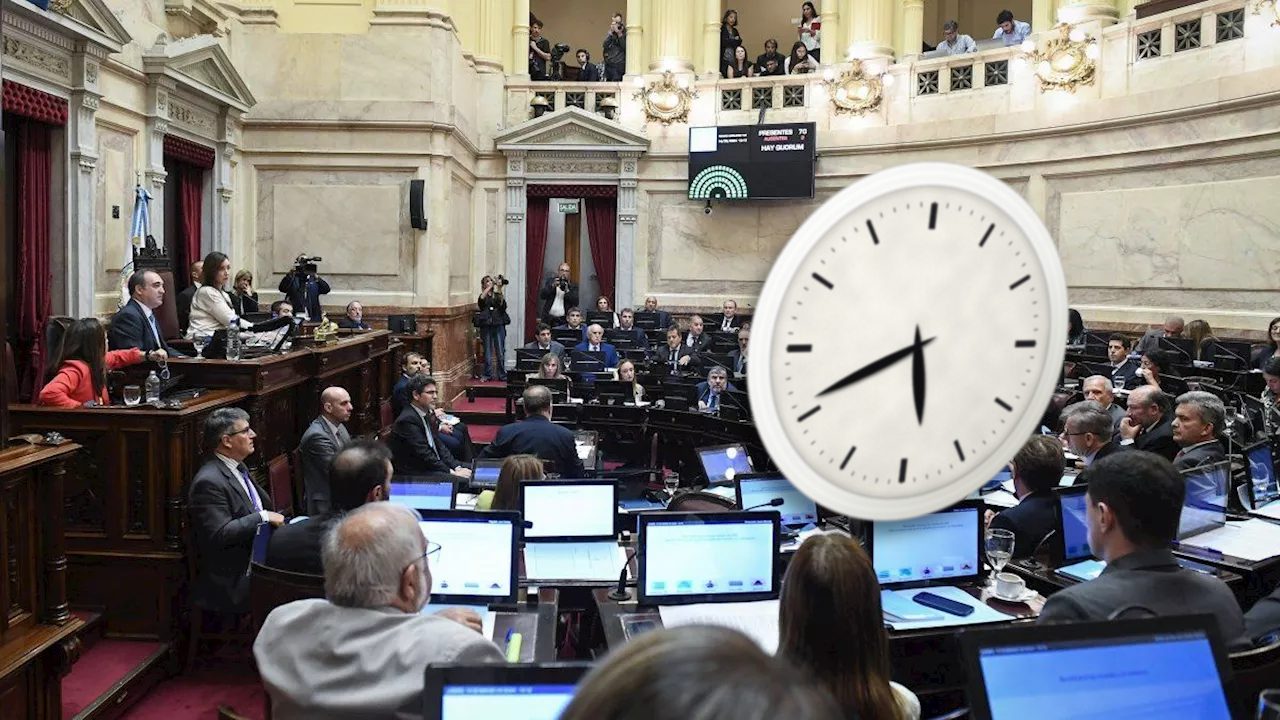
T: 5:41
